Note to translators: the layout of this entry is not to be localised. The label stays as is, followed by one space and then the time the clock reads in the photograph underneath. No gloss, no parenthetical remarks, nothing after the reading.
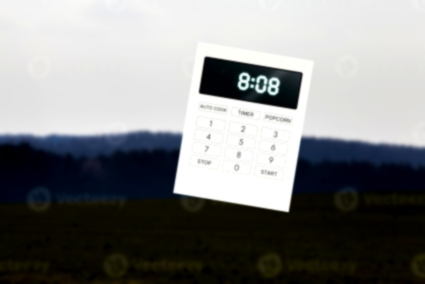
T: 8:08
